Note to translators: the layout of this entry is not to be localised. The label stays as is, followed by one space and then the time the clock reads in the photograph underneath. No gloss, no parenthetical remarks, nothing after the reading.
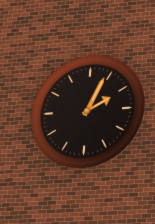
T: 2:04
